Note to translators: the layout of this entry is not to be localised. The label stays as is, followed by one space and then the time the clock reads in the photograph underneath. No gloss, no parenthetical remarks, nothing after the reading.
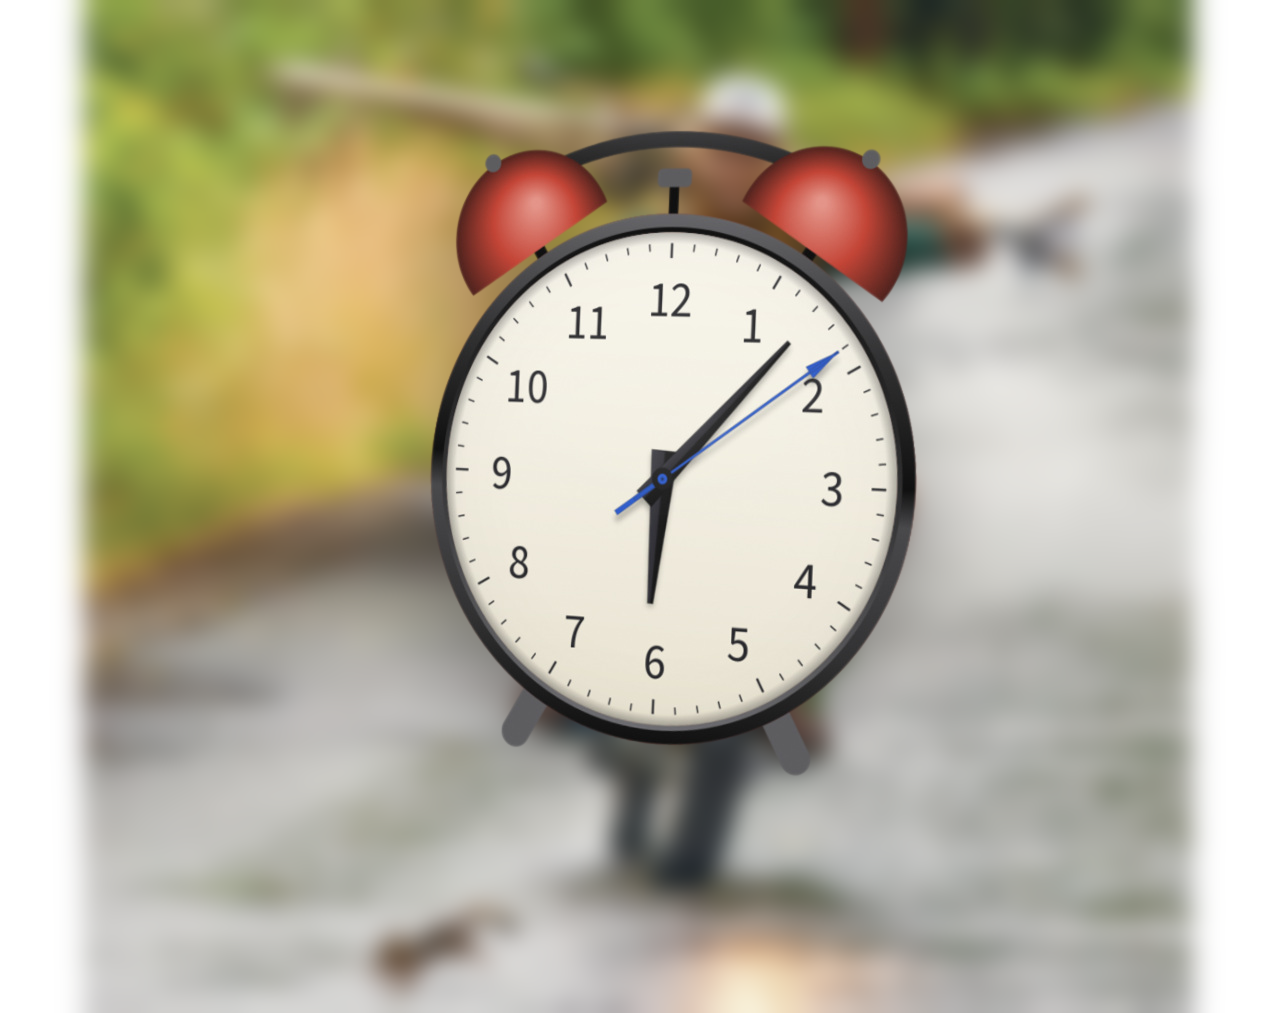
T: 6:07:09
